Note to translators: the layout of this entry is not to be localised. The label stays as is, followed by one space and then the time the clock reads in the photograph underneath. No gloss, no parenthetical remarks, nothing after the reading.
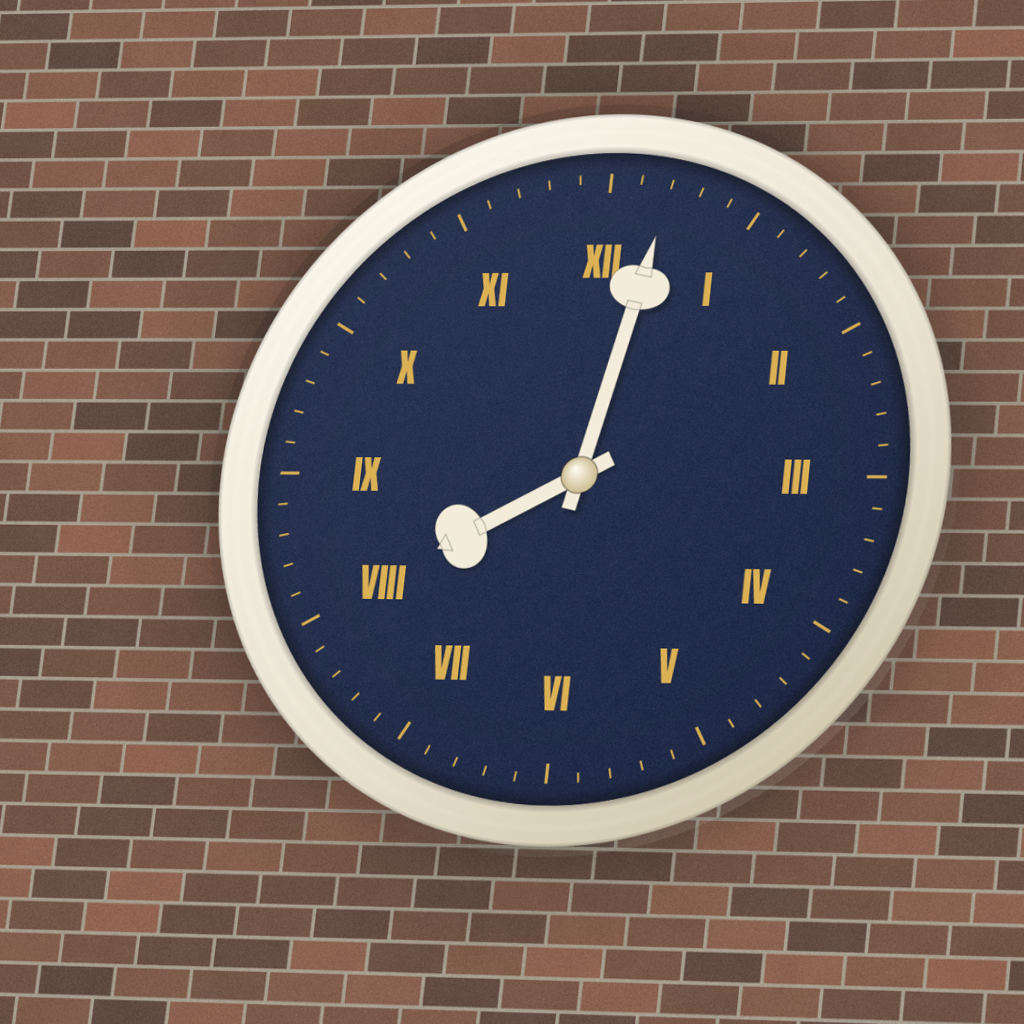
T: 8:02
